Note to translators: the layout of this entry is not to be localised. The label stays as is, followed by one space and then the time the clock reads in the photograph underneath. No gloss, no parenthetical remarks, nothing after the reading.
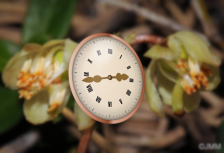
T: 2:43
